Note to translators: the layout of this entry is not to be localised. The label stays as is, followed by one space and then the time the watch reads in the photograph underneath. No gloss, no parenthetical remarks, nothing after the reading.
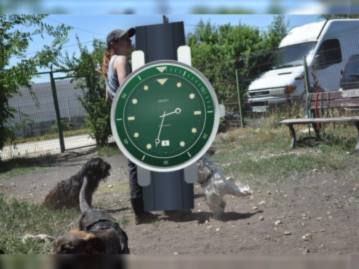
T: 2:33
